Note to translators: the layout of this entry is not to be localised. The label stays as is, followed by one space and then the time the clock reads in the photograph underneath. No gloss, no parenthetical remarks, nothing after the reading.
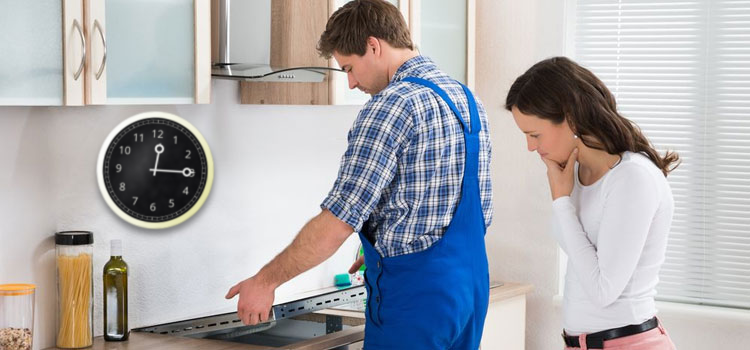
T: 12:15
